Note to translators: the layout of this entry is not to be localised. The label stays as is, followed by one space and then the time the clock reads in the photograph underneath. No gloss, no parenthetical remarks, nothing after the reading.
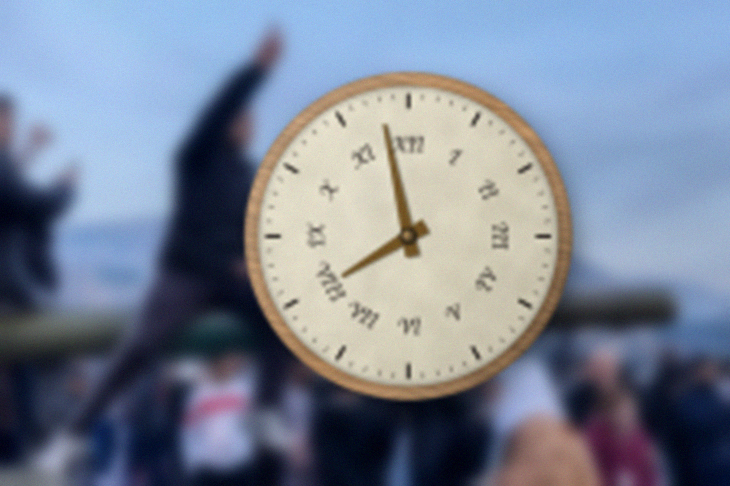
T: 7:58
